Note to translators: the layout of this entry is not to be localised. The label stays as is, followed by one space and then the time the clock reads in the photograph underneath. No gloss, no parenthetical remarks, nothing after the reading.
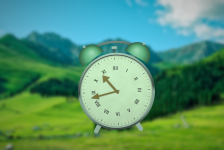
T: 10:43
